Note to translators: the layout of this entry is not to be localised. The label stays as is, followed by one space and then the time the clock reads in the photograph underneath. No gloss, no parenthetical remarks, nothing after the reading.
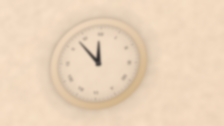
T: 11:53
